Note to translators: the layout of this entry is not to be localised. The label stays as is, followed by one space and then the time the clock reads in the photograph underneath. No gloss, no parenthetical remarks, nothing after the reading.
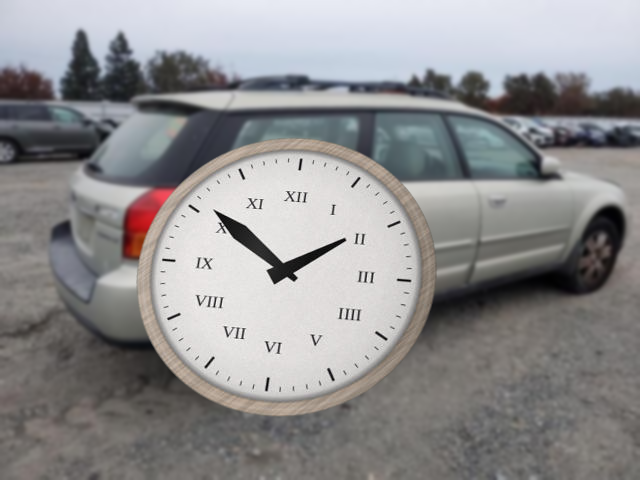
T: 1:51
